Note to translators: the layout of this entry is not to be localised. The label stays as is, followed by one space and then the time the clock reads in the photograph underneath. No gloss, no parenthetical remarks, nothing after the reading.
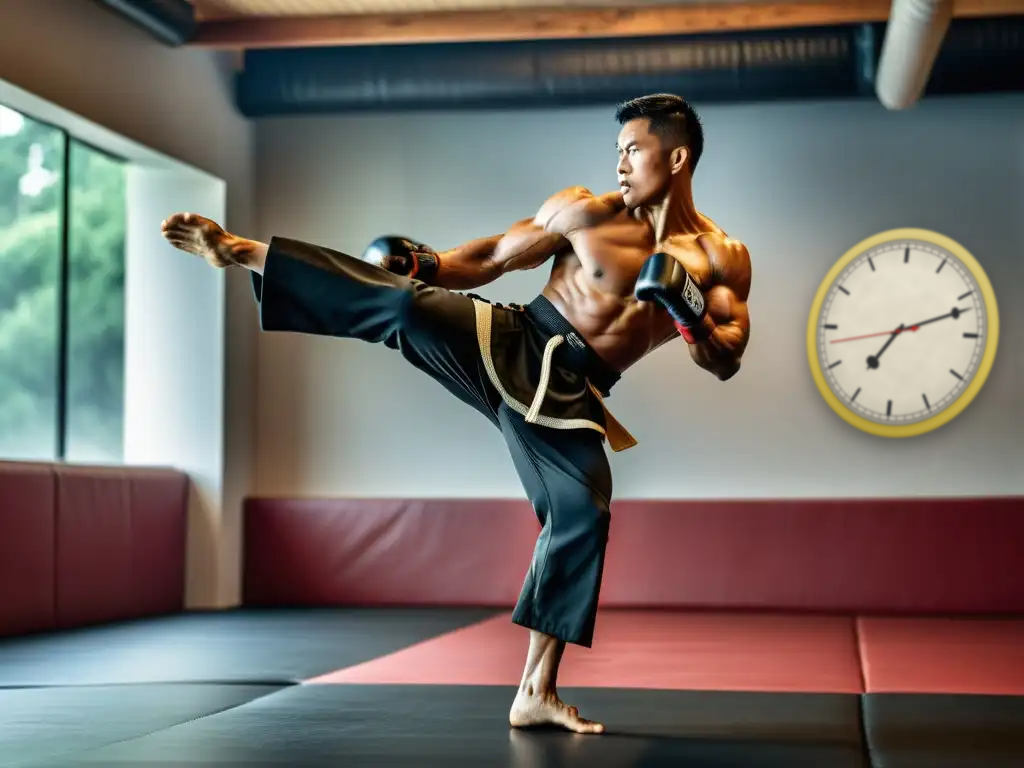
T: 7:11:43
